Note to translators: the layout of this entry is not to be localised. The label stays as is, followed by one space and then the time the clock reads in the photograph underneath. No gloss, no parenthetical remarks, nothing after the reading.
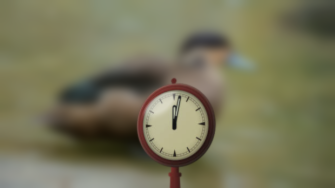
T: 12:02
